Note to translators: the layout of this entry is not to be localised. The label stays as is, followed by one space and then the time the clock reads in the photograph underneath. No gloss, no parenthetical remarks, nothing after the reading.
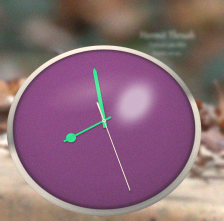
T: 7:58:27
